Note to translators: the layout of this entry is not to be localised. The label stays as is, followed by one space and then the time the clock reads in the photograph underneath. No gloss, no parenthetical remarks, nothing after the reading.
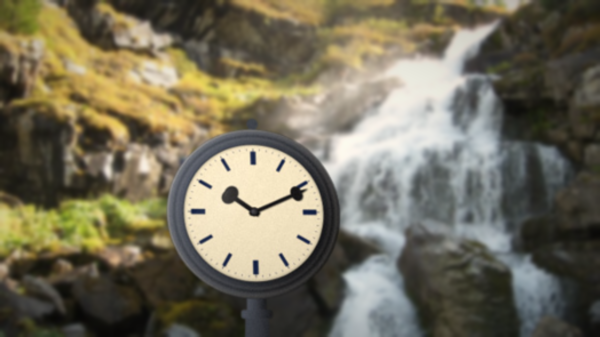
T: 10:11
